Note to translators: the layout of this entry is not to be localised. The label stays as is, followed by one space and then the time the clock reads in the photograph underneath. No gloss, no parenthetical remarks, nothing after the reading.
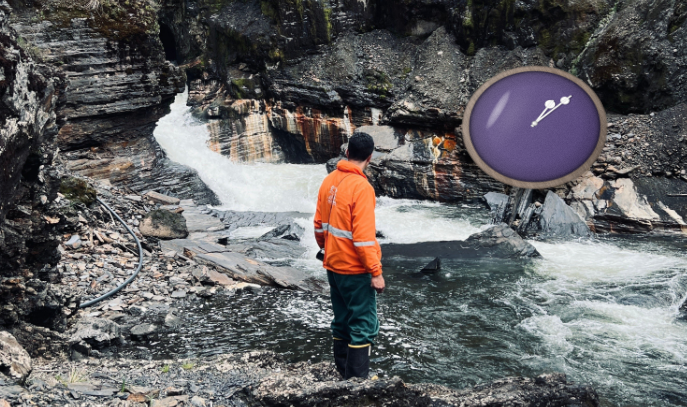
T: 1:08
